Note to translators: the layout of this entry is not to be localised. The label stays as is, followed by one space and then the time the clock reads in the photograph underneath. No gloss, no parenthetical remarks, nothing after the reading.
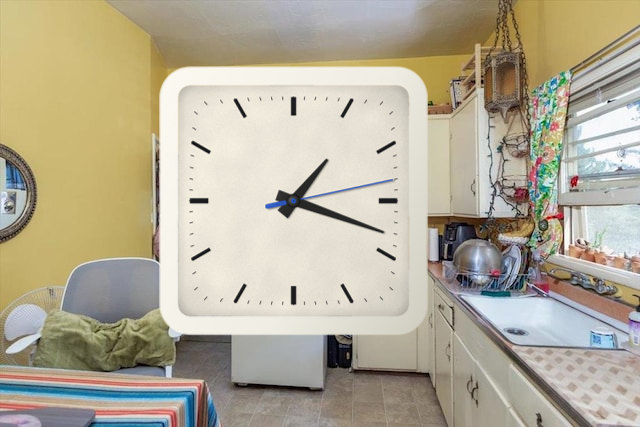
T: 1:18:13
